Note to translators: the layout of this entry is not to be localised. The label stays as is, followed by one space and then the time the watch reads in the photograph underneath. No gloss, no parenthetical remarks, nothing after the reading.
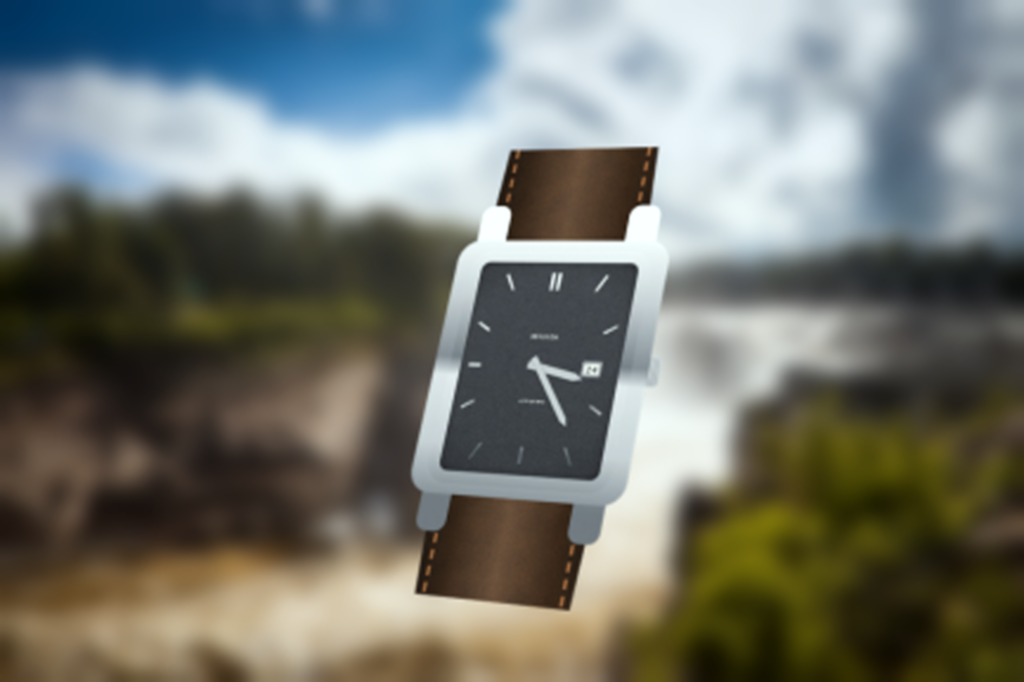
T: 3:24
